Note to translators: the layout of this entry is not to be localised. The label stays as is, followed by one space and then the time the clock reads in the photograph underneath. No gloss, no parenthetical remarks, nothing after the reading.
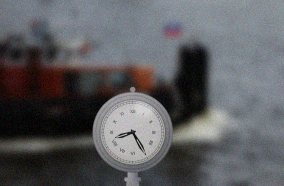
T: 8:25
